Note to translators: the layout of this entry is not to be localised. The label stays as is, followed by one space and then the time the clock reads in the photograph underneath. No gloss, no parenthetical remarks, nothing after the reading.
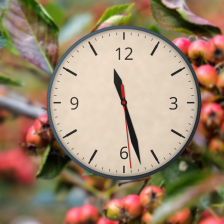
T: 11:27:29
